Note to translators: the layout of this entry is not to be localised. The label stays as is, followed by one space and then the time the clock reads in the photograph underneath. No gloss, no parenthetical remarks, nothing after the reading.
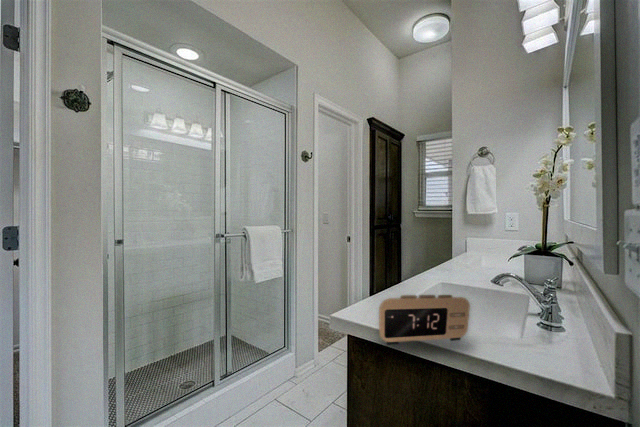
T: 7:12
